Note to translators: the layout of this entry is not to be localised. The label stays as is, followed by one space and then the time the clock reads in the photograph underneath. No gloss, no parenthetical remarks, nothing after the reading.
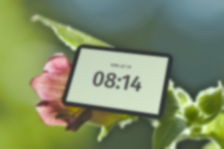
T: 8:14
